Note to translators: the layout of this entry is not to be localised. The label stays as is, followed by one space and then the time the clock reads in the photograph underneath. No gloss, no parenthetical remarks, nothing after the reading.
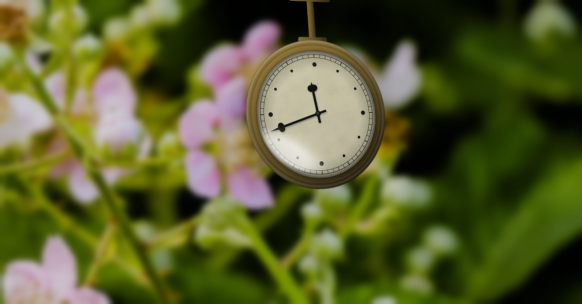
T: 11:42
